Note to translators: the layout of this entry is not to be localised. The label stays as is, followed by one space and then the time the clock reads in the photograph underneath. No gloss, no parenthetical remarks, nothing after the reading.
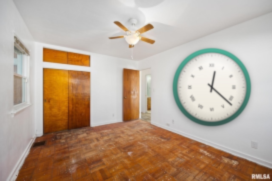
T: 12:22
